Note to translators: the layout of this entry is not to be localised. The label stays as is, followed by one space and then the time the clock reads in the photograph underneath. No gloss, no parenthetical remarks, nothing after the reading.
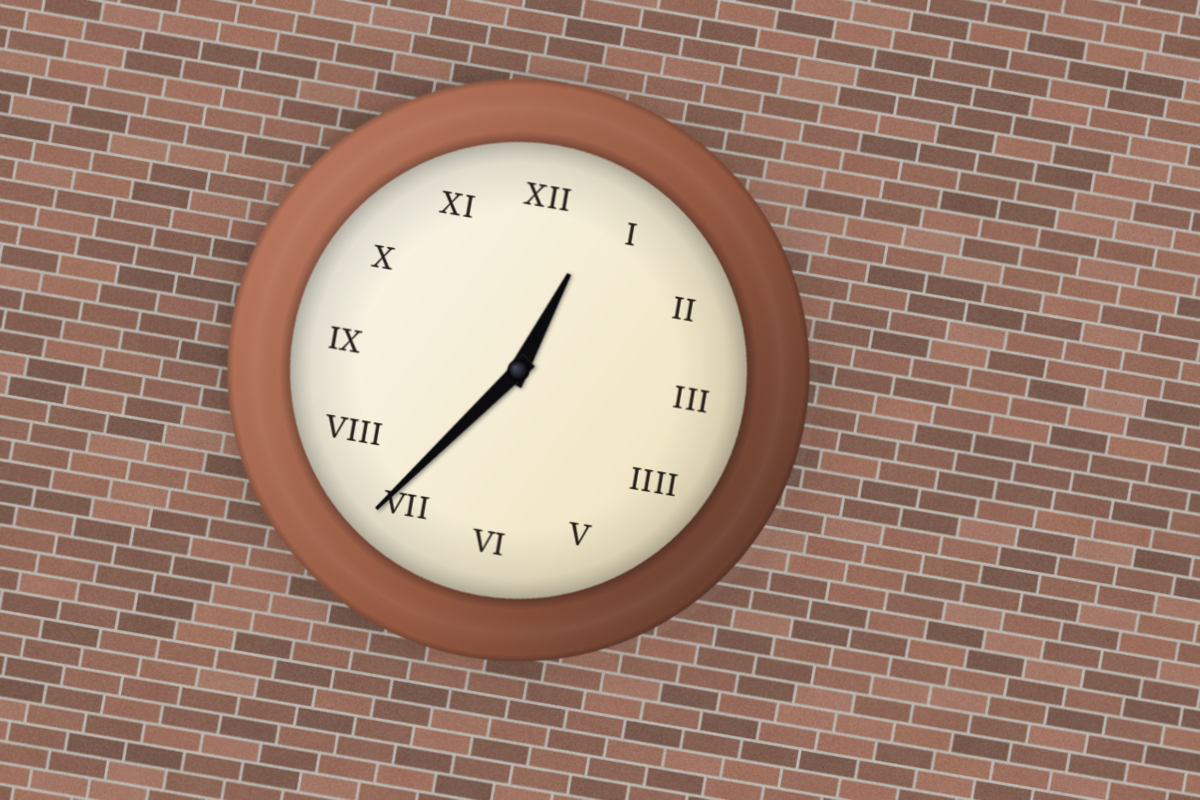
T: 12:36
